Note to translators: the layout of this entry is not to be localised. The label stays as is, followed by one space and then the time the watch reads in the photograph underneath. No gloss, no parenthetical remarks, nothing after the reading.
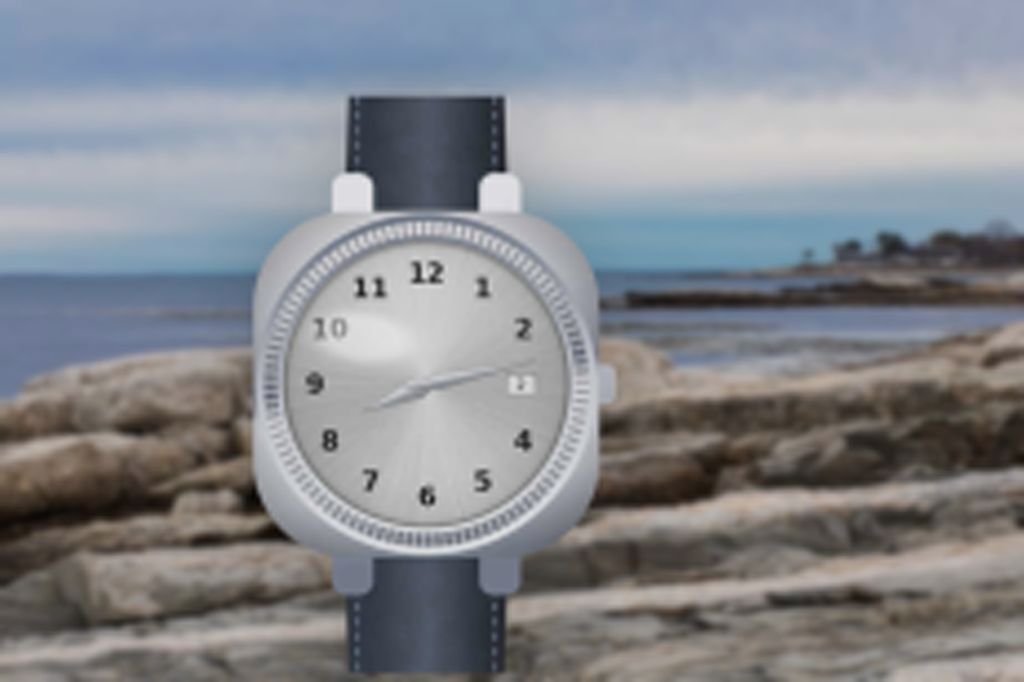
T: 8:13
